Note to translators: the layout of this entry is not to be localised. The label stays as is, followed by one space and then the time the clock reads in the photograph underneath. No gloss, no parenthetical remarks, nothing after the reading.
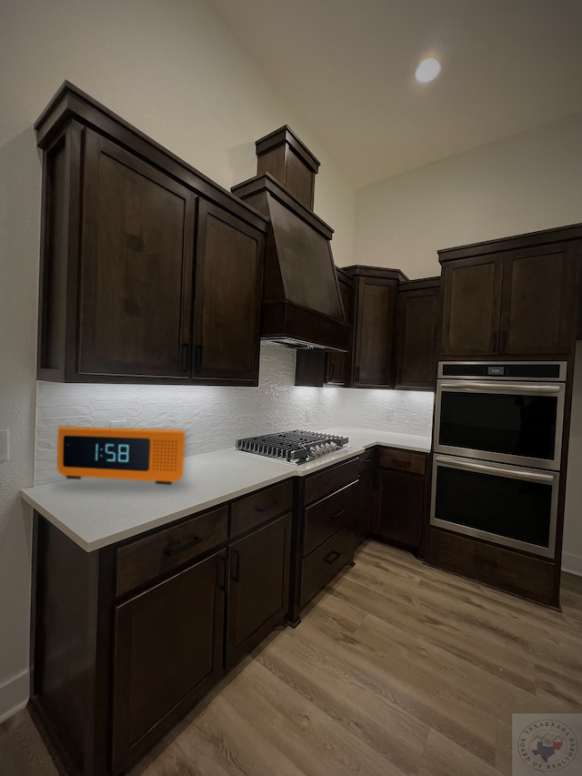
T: 1:58
